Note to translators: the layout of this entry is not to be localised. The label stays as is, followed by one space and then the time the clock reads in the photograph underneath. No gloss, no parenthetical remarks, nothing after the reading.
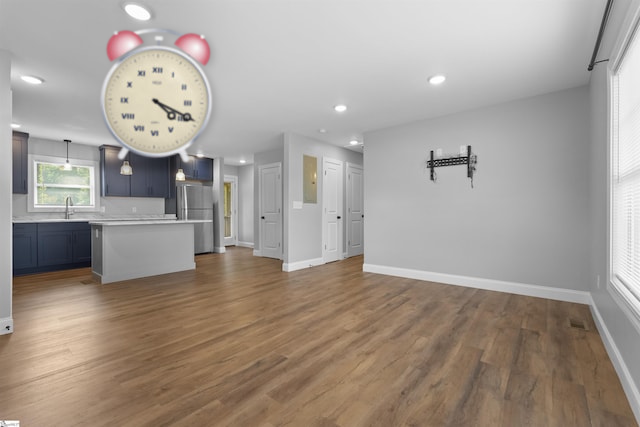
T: 4:19
